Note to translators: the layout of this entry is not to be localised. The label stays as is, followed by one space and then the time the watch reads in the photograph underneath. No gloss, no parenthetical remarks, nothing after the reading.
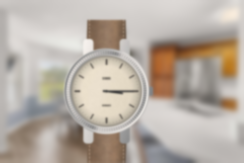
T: 3:15
